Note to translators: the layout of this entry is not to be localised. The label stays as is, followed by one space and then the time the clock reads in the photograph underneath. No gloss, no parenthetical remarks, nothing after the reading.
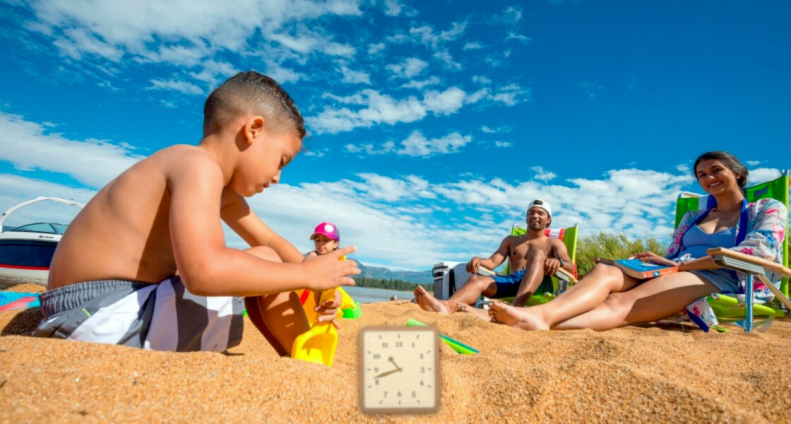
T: 10:42
